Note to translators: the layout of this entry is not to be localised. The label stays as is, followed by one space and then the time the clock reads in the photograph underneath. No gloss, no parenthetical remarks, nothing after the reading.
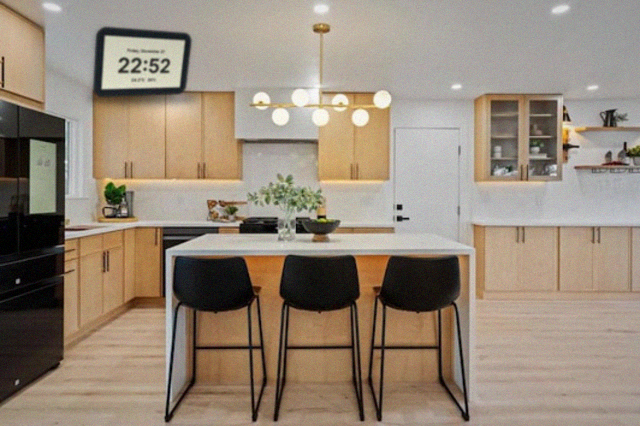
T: 22:52
